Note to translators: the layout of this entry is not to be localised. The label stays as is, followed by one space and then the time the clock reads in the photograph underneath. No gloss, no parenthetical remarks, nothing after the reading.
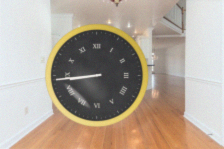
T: 8:44
